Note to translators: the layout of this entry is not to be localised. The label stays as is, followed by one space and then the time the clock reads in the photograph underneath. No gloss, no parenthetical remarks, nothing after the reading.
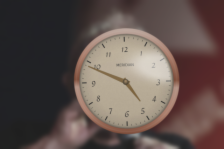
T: 4:49
